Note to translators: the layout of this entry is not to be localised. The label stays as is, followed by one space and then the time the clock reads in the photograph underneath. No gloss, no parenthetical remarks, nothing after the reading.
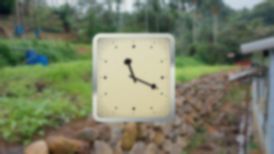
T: 11:19
